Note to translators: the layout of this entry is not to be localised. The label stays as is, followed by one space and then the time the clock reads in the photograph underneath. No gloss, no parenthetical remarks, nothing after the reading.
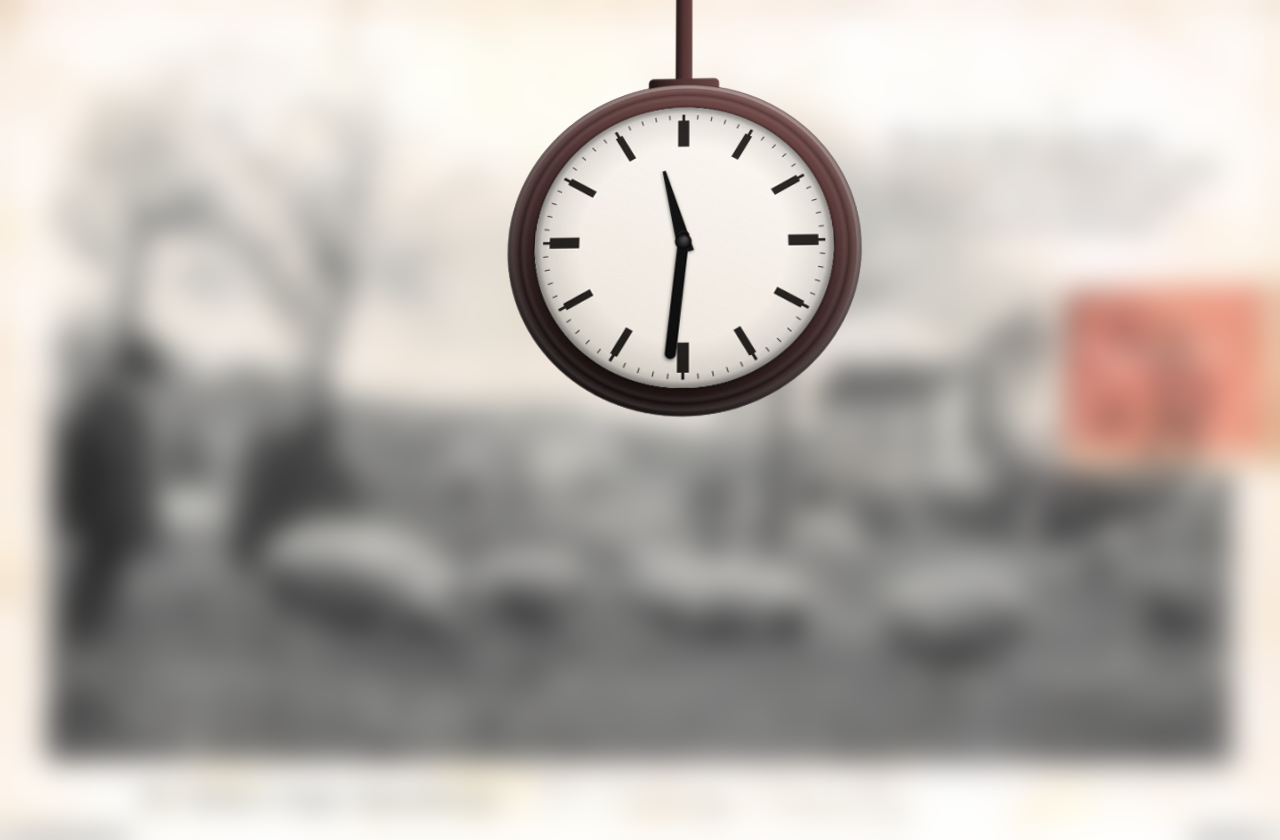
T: 11:31
